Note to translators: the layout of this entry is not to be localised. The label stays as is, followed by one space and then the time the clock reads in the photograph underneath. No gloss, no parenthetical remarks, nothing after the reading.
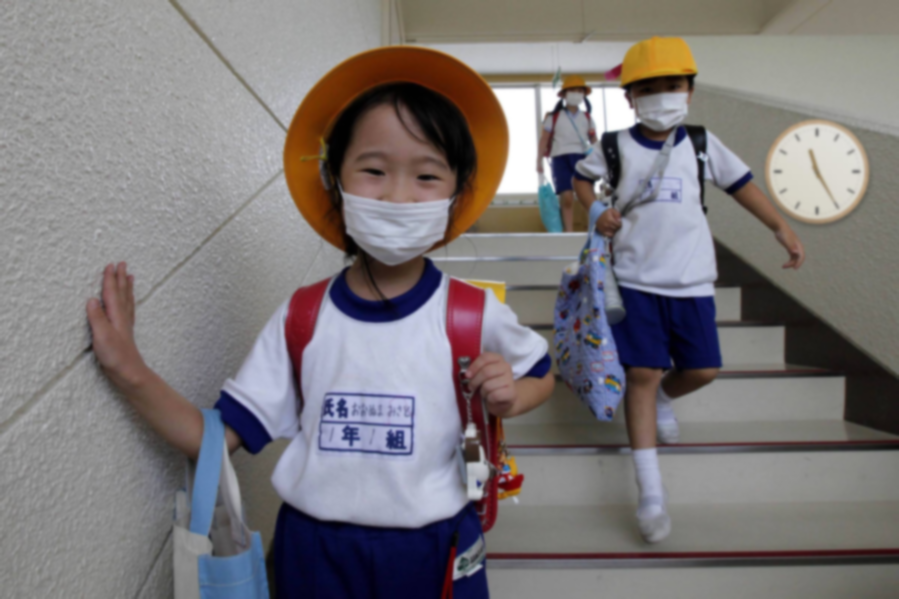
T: 11:25
